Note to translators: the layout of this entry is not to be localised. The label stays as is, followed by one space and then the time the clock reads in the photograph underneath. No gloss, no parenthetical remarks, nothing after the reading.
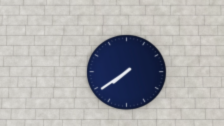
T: 7:39
